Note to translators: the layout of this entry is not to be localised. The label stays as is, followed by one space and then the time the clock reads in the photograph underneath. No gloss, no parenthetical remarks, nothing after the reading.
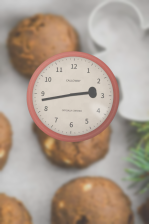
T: 2:43
